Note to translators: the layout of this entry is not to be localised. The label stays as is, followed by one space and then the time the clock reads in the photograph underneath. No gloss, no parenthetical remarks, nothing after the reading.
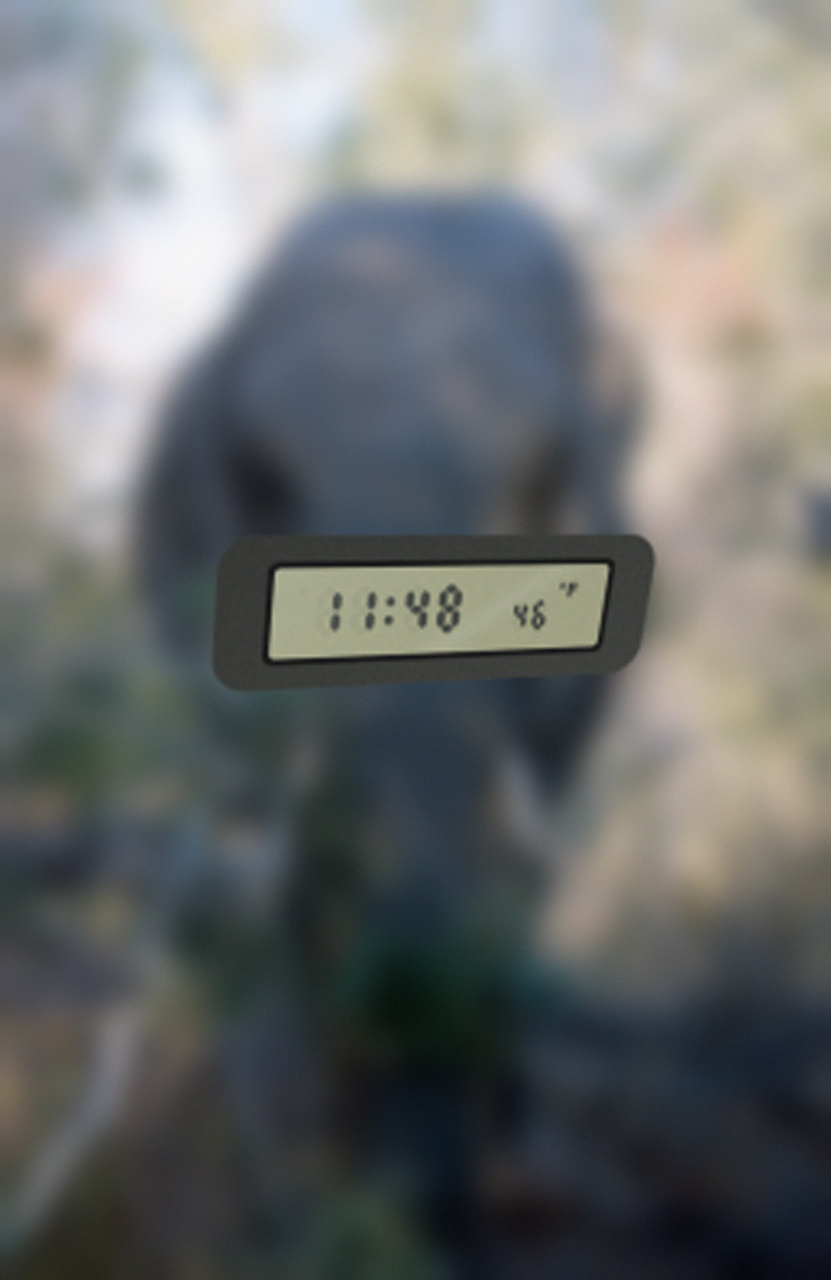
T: 11:48
